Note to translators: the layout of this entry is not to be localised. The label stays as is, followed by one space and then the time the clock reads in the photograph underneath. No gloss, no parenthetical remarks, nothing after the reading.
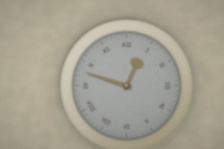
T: 12:48
